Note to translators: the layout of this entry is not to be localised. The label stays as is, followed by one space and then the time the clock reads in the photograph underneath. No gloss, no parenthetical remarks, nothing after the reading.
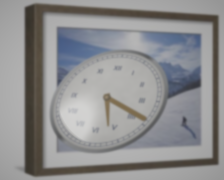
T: 5:19
